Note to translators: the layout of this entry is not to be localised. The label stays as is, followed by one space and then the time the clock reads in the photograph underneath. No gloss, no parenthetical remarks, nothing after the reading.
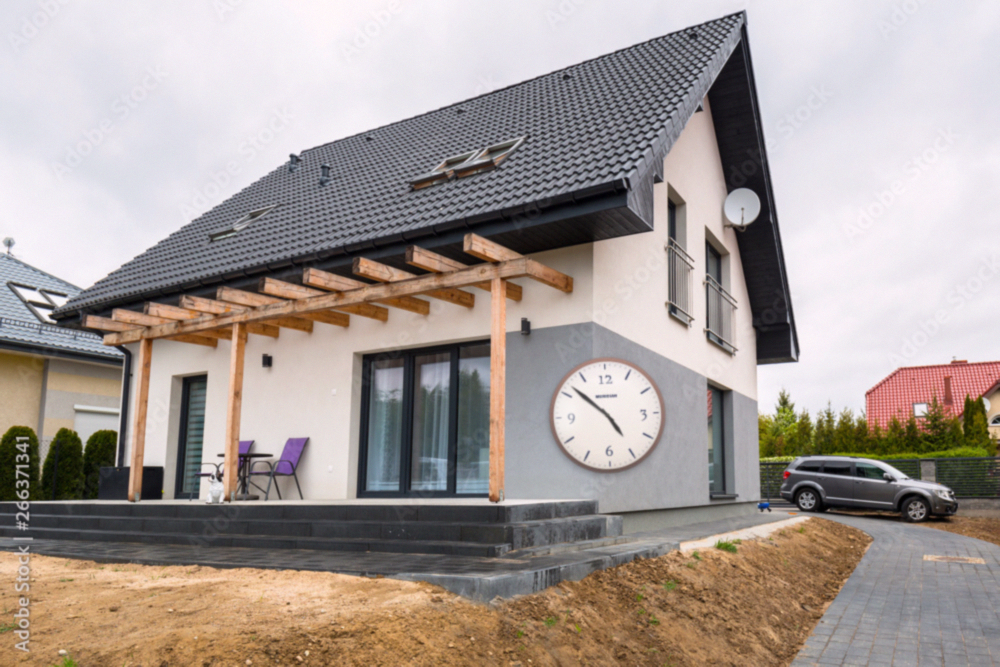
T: 4:52
